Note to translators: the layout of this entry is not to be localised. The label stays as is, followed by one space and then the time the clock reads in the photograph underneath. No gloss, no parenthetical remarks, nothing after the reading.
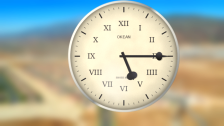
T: 5:15
